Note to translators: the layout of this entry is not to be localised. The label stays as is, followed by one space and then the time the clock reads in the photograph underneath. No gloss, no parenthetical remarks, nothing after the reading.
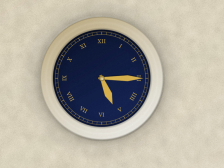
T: 5:15
